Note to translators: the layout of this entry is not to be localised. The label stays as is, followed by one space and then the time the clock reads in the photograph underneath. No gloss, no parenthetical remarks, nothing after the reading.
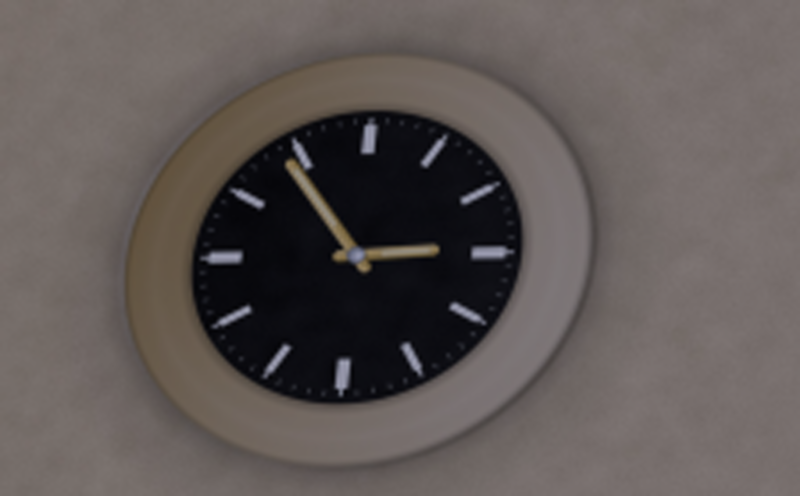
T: 2:54
